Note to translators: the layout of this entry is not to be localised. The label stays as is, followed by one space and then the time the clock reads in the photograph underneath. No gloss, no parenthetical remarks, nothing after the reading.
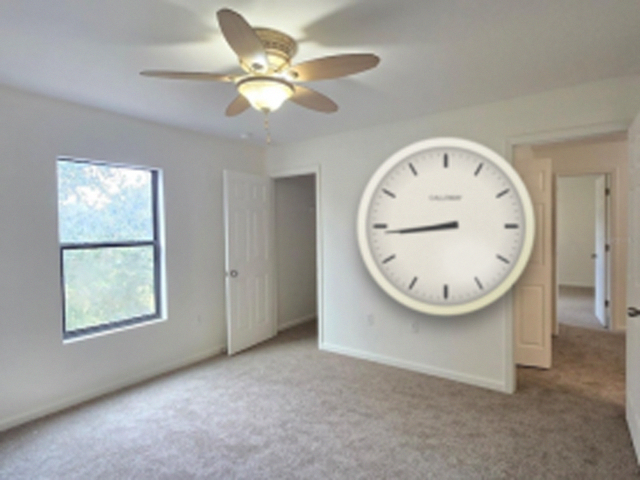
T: 8:44
